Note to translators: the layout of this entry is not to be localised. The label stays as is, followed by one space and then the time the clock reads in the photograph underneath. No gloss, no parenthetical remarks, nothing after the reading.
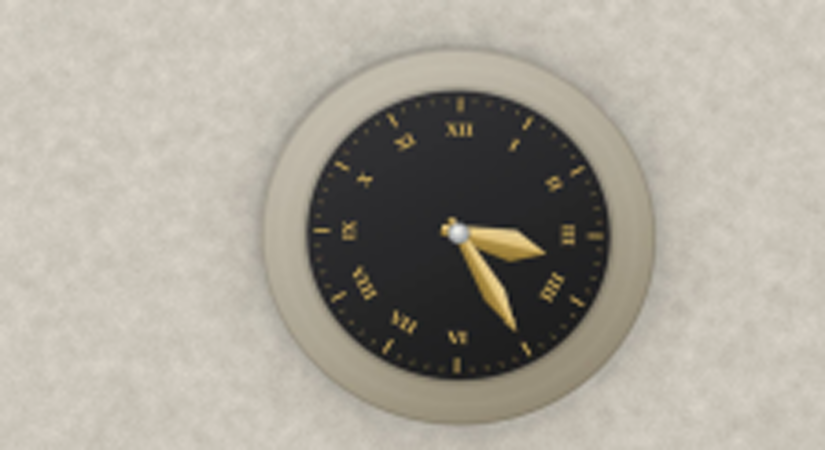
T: 3:25
